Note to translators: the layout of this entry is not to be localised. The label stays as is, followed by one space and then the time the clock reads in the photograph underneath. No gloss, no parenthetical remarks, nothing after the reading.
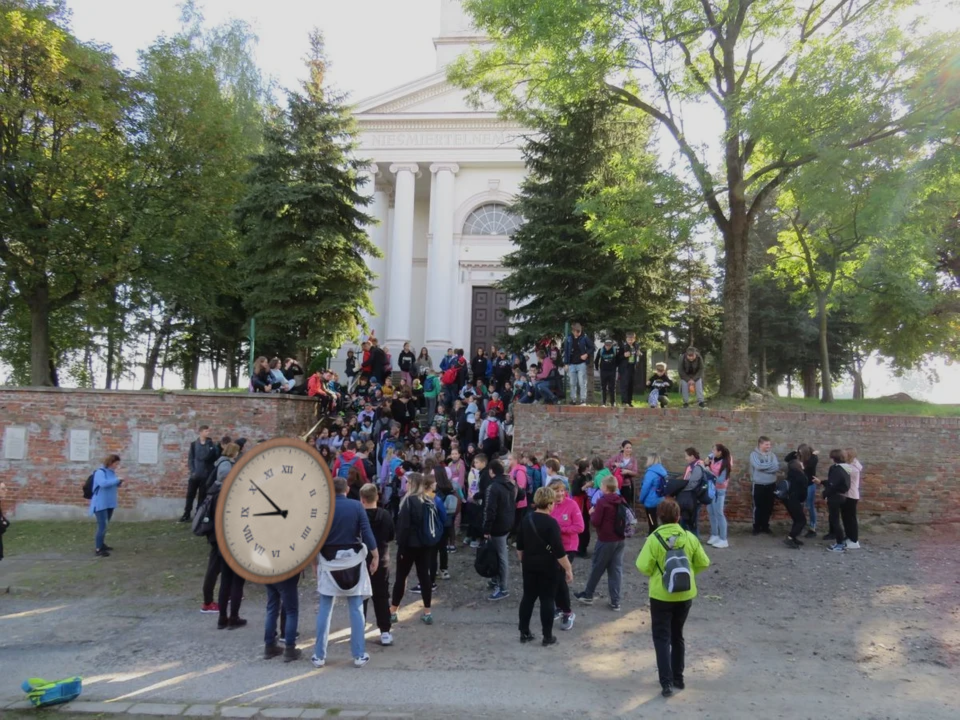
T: 8:51
